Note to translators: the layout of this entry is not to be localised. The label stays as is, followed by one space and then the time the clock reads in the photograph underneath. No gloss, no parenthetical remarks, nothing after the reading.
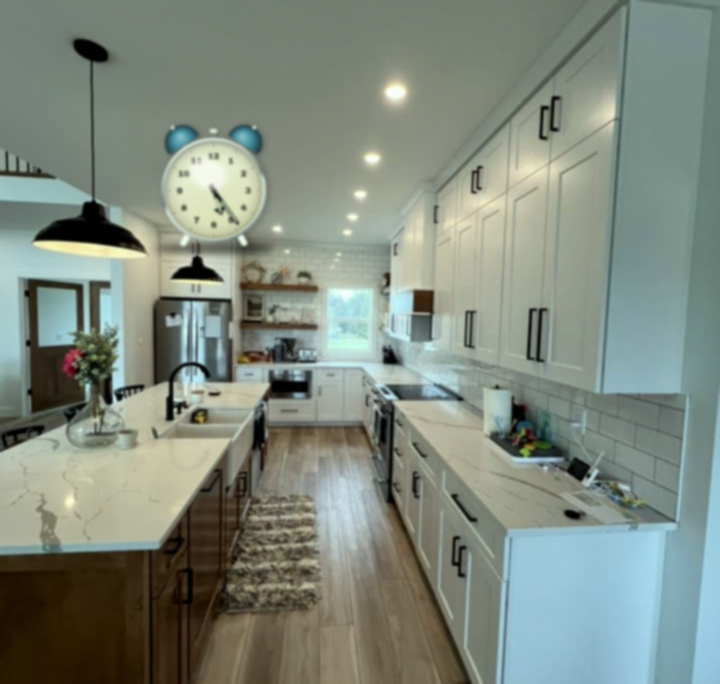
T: 5:24
